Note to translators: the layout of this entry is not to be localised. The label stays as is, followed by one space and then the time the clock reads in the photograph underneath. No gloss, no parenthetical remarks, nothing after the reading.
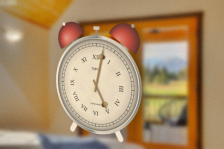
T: 5:02
